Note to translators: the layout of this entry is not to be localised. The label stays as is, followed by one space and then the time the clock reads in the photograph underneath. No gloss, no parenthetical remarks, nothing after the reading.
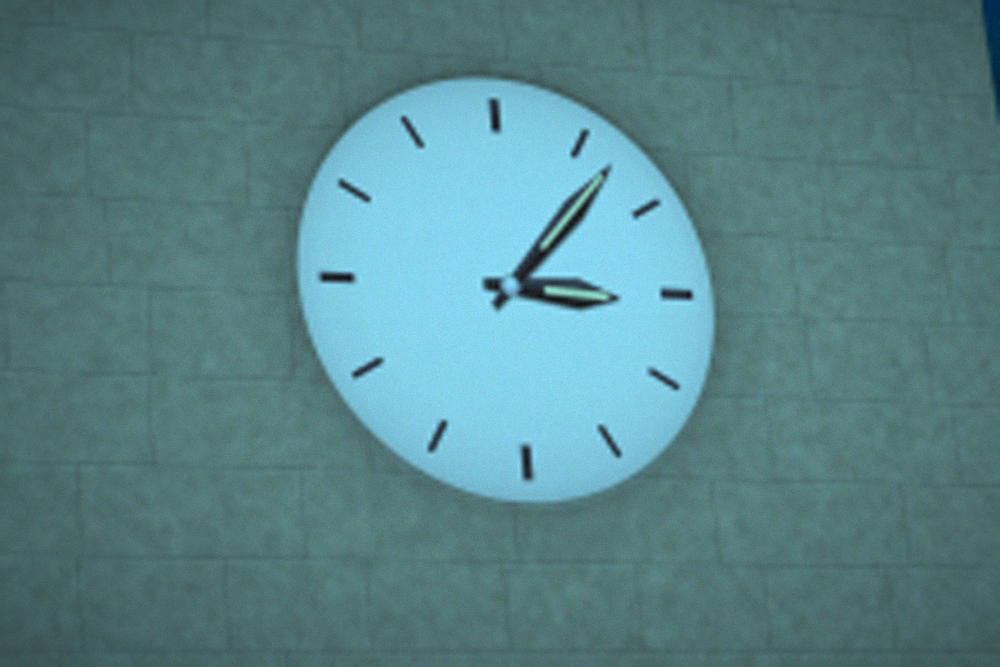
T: 3:07
